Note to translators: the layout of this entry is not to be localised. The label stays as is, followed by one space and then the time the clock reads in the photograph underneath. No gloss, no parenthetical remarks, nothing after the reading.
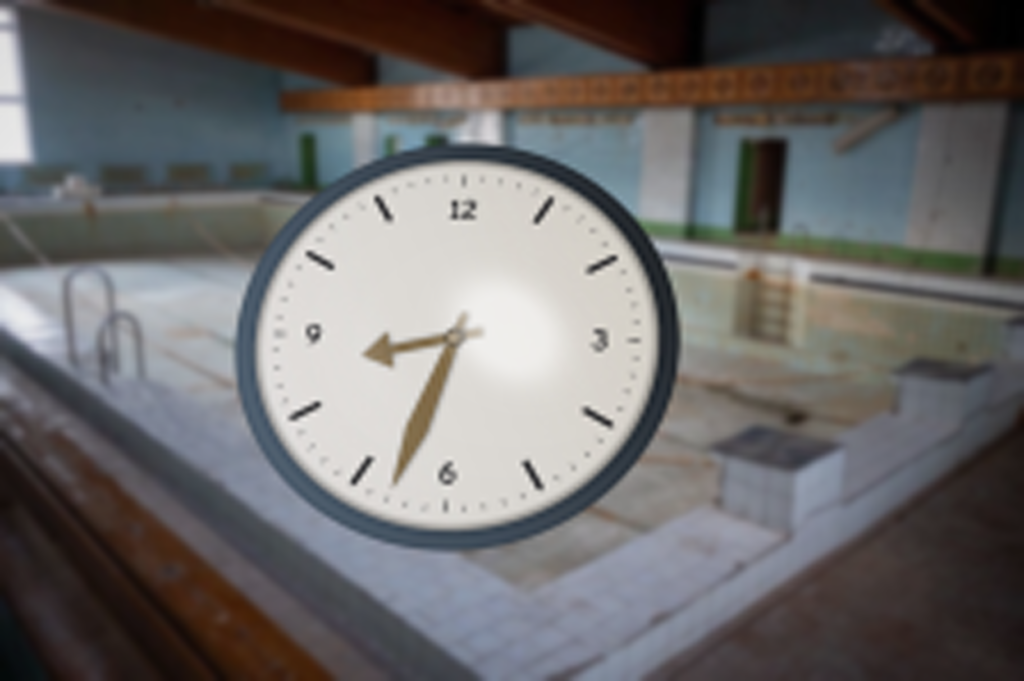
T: 8:33
